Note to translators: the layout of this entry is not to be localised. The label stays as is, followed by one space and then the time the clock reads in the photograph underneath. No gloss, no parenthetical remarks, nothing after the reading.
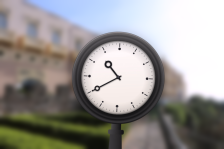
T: 10:40
